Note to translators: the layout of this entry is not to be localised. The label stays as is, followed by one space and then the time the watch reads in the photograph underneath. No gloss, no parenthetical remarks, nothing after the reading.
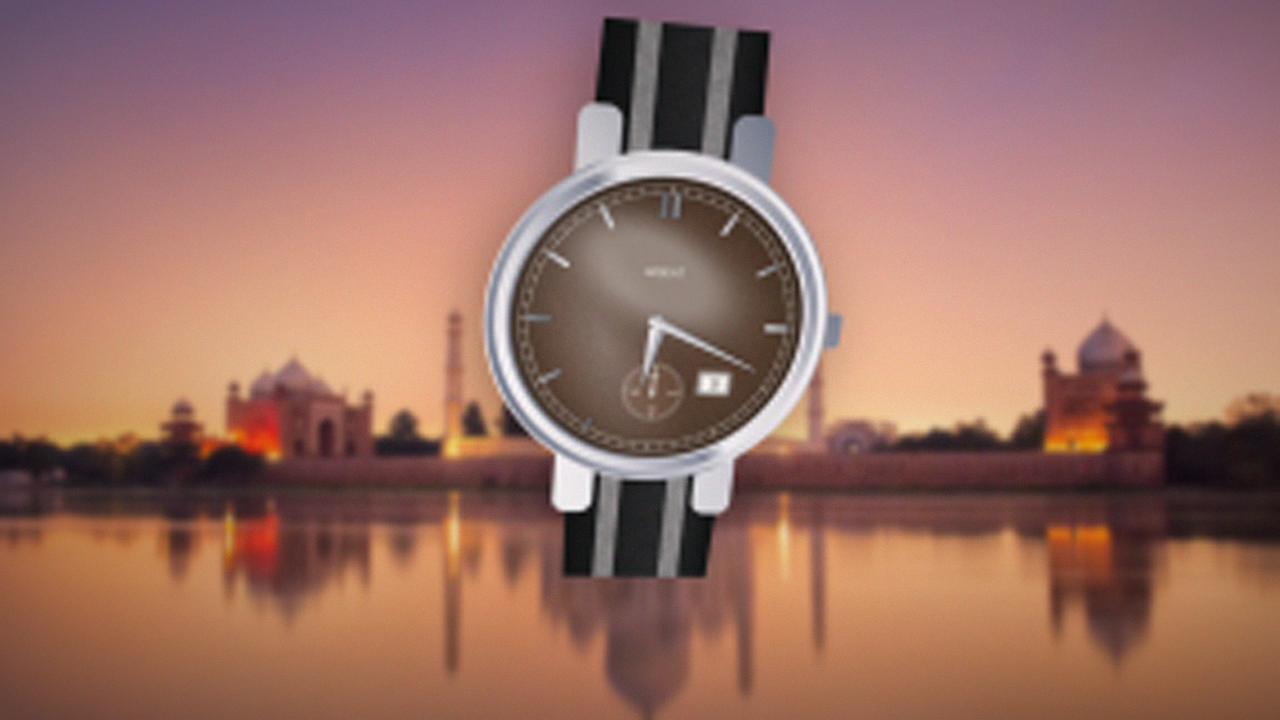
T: 6:19
